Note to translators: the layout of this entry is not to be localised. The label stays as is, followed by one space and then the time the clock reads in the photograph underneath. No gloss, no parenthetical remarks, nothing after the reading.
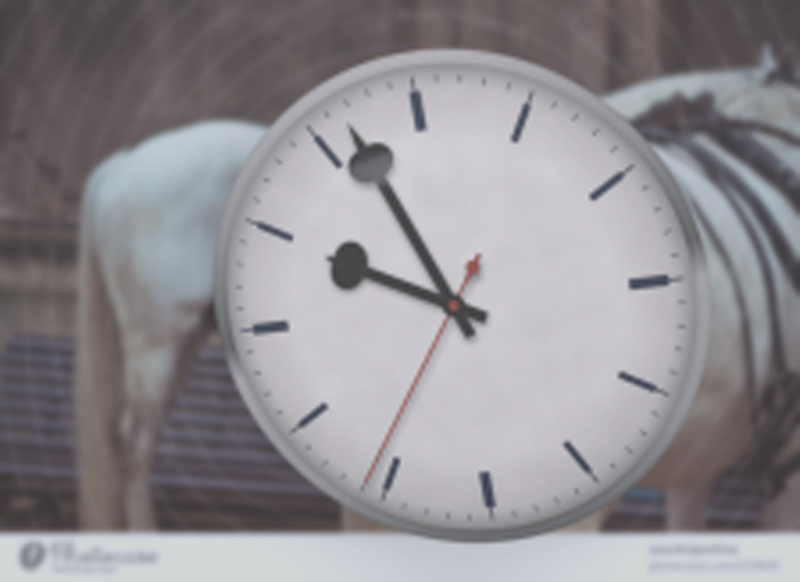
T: 9:56:36
